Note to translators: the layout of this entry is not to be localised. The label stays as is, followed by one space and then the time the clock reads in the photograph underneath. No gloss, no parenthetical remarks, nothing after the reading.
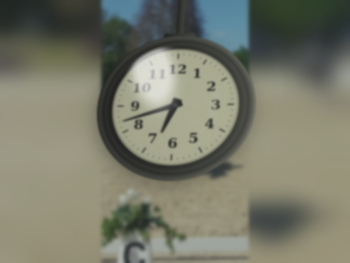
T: 6:42
